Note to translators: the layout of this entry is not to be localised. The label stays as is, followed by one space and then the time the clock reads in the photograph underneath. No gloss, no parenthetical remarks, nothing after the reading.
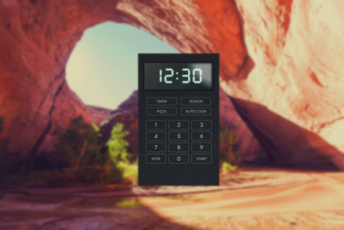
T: 12:30
